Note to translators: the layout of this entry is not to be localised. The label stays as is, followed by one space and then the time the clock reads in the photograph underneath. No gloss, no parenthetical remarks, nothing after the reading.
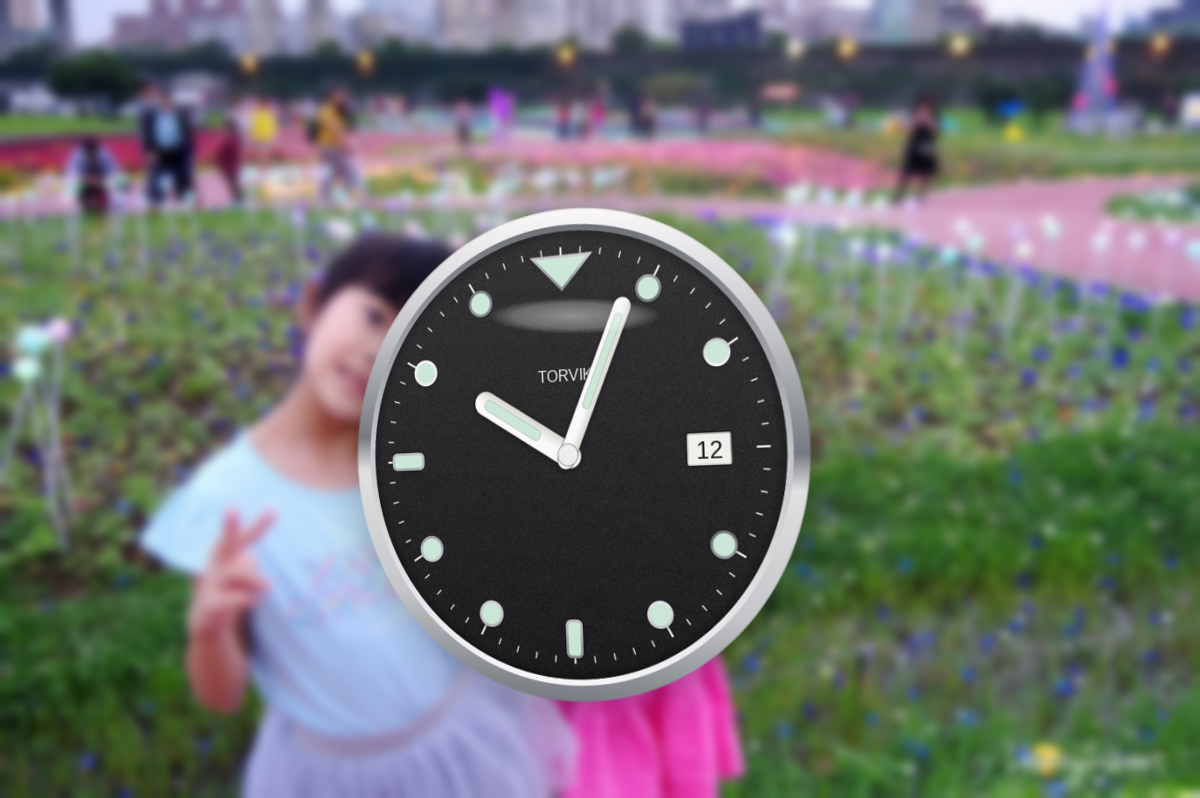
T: 10:04
